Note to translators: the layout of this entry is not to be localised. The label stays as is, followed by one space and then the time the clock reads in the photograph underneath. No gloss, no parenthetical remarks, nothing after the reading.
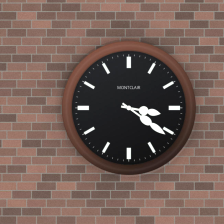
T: 3:21
